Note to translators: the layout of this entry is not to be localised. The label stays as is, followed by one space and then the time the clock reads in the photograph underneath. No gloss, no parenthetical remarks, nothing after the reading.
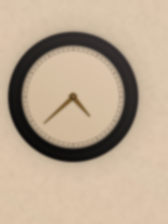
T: 4:38
